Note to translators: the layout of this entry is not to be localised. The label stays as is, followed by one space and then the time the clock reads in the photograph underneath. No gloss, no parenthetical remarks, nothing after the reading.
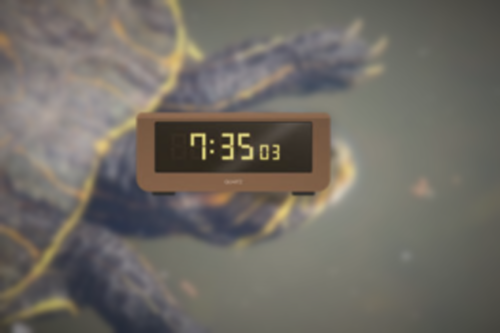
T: 7:35:03
